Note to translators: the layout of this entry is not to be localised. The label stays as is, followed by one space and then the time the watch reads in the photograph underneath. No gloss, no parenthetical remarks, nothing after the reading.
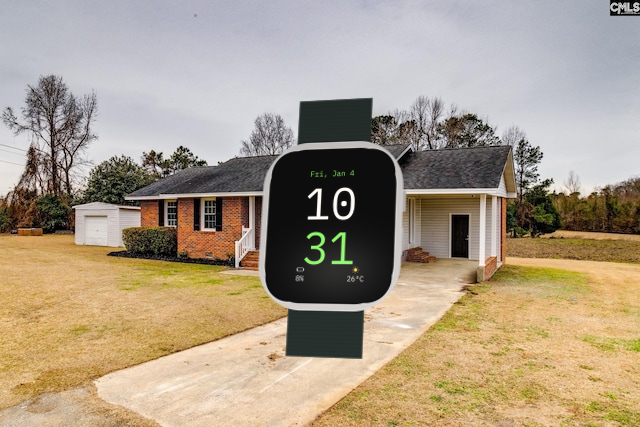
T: 10:31
